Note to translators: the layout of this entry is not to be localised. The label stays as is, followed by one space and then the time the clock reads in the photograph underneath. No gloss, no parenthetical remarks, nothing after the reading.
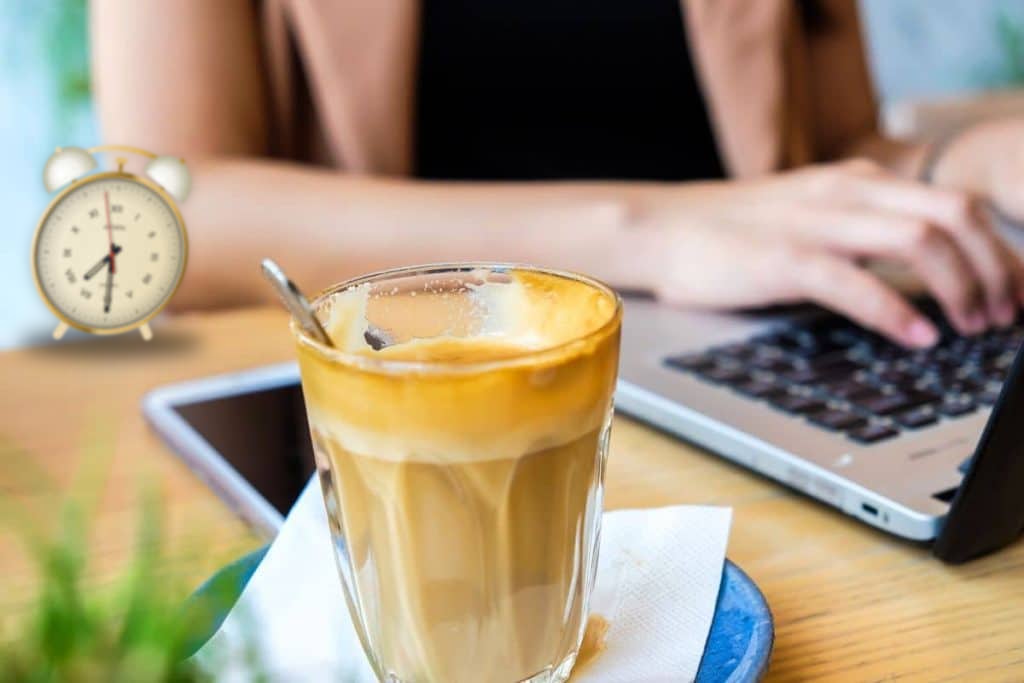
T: 7:29:58
